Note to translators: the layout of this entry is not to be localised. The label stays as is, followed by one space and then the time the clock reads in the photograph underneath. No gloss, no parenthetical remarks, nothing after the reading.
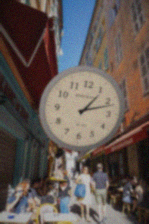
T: 1:12
